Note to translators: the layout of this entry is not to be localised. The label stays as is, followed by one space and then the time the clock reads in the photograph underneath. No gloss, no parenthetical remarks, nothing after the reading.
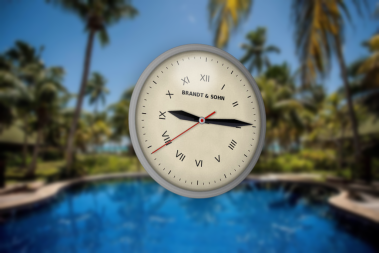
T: 9:14:39
